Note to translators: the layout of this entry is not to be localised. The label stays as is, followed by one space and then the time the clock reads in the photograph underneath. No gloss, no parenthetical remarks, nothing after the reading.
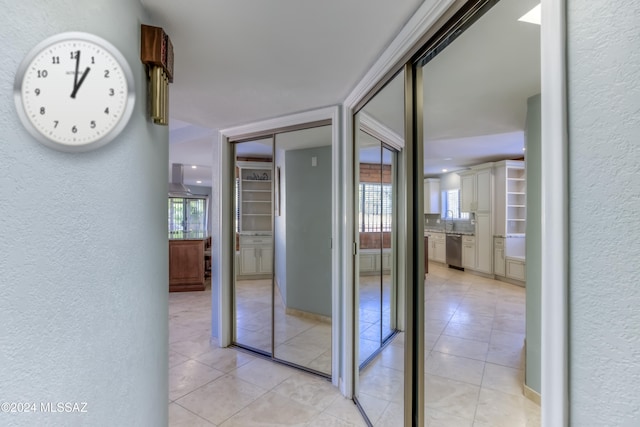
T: 1:01
